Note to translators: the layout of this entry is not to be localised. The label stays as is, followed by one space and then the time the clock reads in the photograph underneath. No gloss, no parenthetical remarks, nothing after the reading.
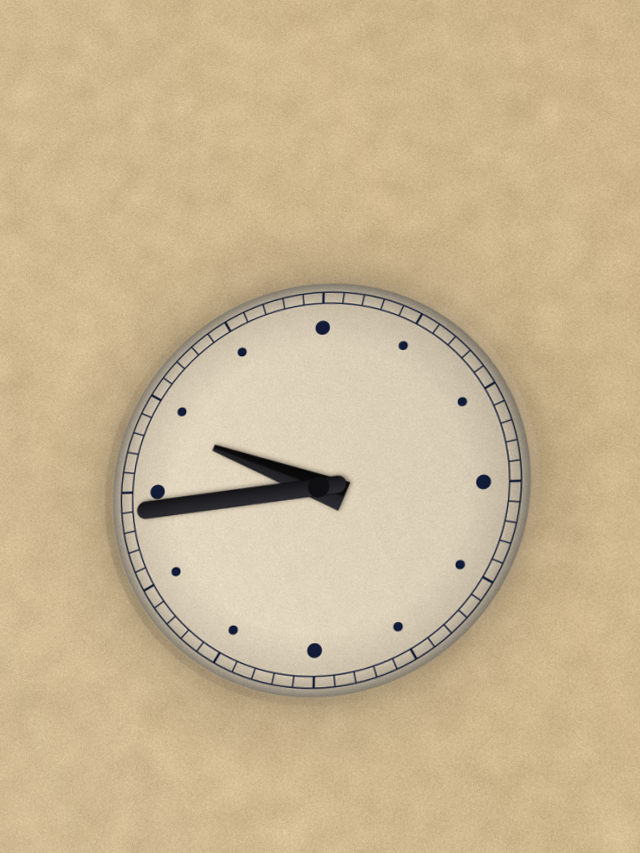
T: 9:44
